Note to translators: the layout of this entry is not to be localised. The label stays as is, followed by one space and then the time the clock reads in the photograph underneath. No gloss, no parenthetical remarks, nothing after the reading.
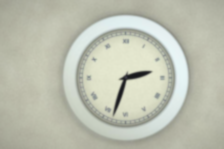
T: 2:33
